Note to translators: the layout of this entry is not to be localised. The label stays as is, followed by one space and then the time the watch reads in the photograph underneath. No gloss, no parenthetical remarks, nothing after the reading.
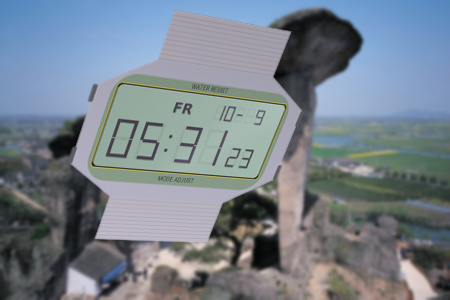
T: 5:31:23
